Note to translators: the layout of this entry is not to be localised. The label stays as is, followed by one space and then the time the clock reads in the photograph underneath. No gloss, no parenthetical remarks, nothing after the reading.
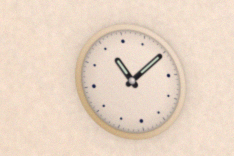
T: 11:10
